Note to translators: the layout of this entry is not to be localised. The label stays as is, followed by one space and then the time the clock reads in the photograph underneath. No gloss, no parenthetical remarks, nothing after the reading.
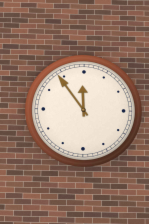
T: 11:54
